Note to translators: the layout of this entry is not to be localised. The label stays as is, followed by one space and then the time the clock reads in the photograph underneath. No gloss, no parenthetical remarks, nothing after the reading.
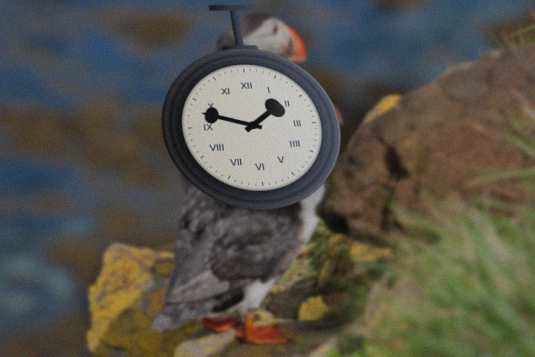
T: 1:48
